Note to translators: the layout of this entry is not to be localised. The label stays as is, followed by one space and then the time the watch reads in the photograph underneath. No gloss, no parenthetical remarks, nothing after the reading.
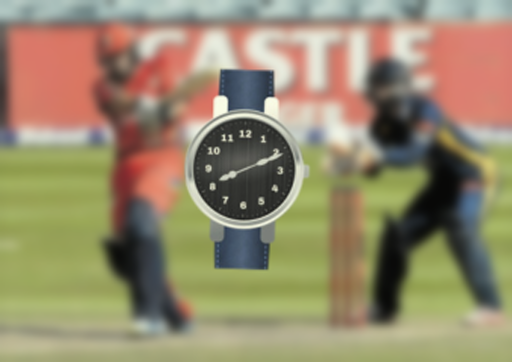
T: 8:11
